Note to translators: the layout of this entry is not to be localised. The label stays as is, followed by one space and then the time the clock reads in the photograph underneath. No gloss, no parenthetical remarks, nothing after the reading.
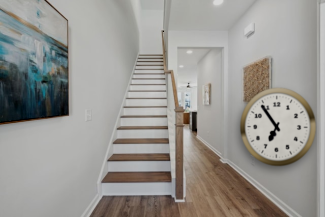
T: 6:54
